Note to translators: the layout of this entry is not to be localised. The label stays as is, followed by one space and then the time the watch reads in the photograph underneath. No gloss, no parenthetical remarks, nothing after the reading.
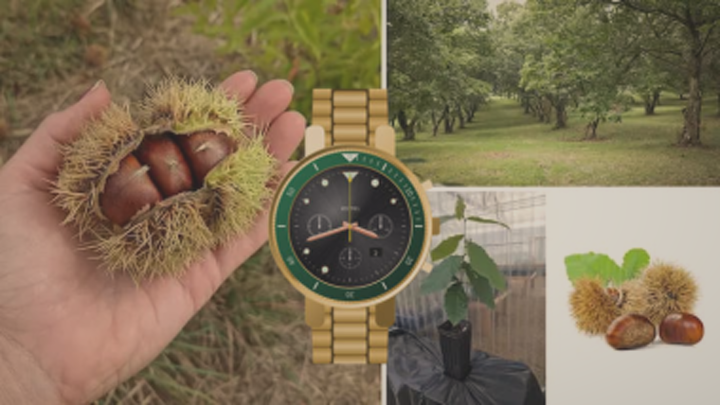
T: 3:42
